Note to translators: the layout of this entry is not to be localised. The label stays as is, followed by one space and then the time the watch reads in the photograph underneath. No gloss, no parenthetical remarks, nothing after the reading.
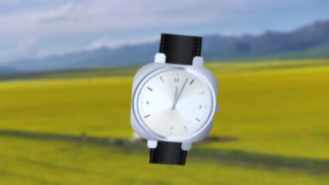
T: 12:03
